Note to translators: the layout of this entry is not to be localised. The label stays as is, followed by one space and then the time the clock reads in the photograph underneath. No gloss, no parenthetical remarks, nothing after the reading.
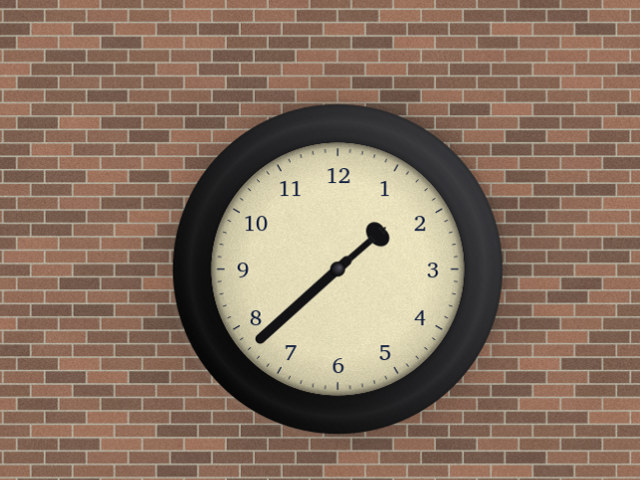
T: 1:38
